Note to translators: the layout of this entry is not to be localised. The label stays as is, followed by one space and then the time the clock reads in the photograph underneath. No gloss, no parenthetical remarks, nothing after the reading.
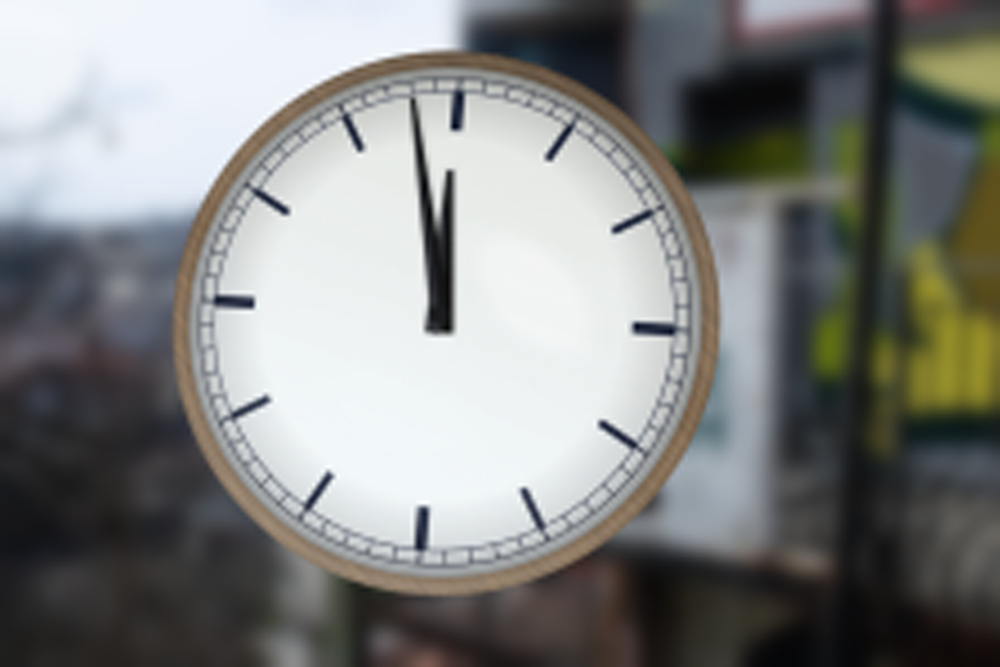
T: 11:58
